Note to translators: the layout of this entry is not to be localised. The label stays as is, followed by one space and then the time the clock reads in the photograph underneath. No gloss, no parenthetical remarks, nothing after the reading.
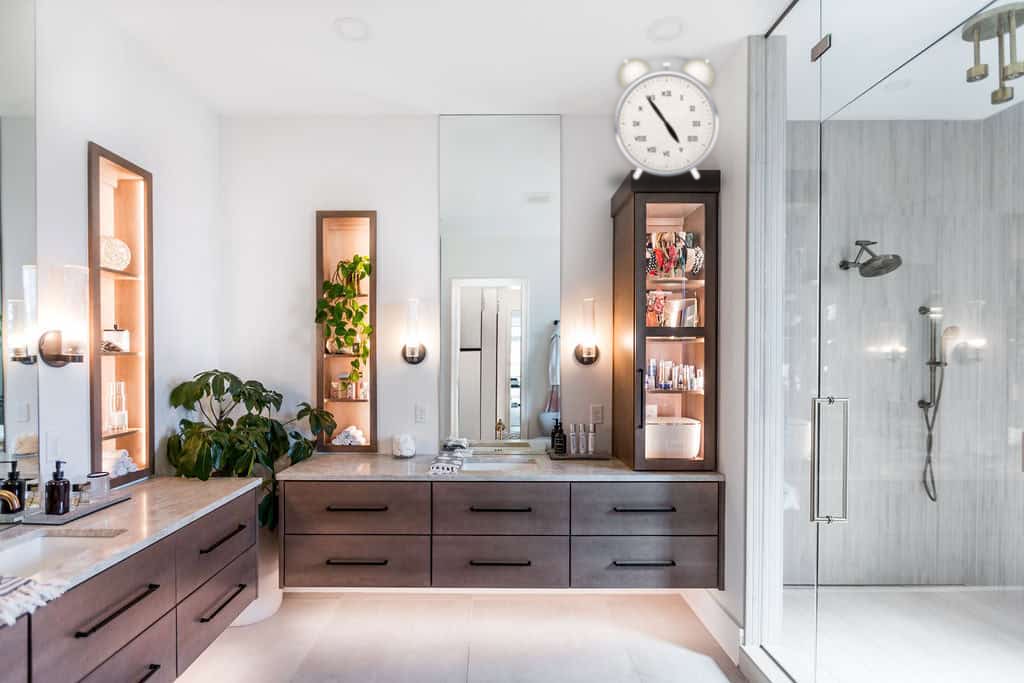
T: 4:54
